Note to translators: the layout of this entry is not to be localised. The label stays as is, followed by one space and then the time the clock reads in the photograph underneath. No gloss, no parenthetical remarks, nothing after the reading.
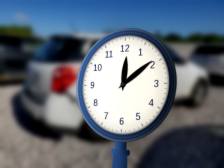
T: 12:09
